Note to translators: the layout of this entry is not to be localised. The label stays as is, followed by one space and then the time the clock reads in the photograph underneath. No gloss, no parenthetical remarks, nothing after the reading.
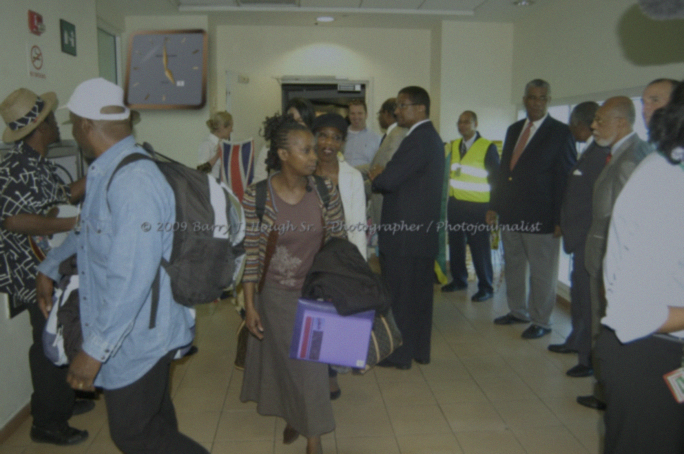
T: 4:59
